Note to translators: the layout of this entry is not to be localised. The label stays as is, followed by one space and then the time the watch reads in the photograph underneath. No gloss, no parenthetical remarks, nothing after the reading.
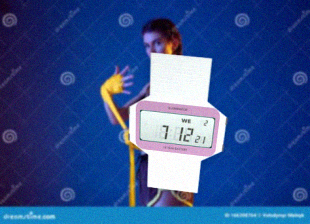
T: 7:12:21
